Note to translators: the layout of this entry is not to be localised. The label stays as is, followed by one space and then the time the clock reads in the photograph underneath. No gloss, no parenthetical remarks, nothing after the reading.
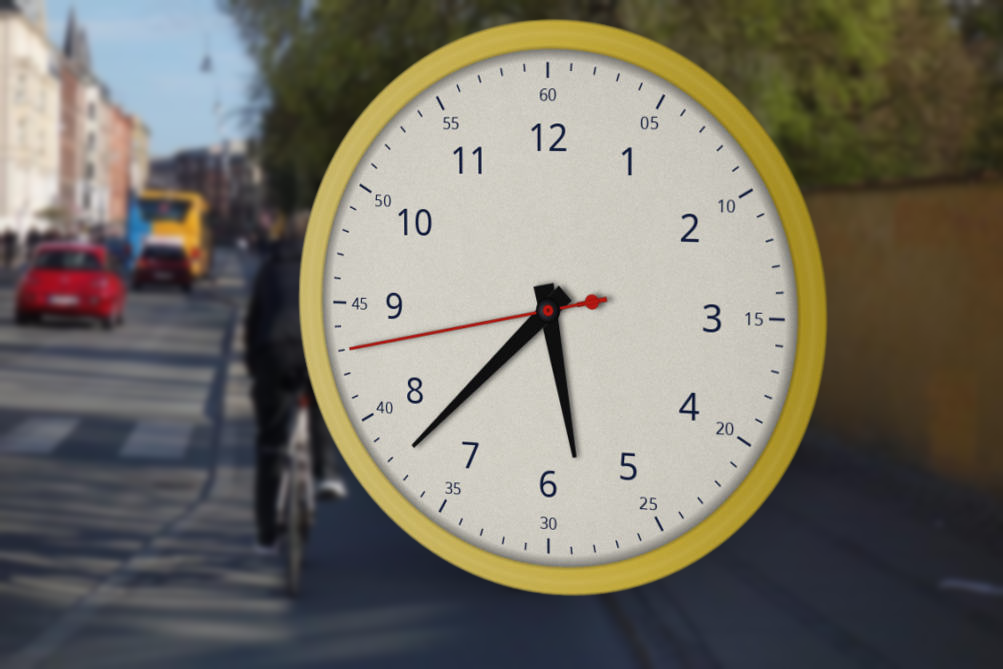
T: 5:37:43
